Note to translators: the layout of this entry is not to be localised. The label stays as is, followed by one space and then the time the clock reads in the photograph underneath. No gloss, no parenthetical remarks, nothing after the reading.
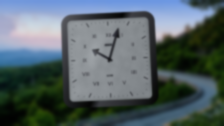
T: 10:03
